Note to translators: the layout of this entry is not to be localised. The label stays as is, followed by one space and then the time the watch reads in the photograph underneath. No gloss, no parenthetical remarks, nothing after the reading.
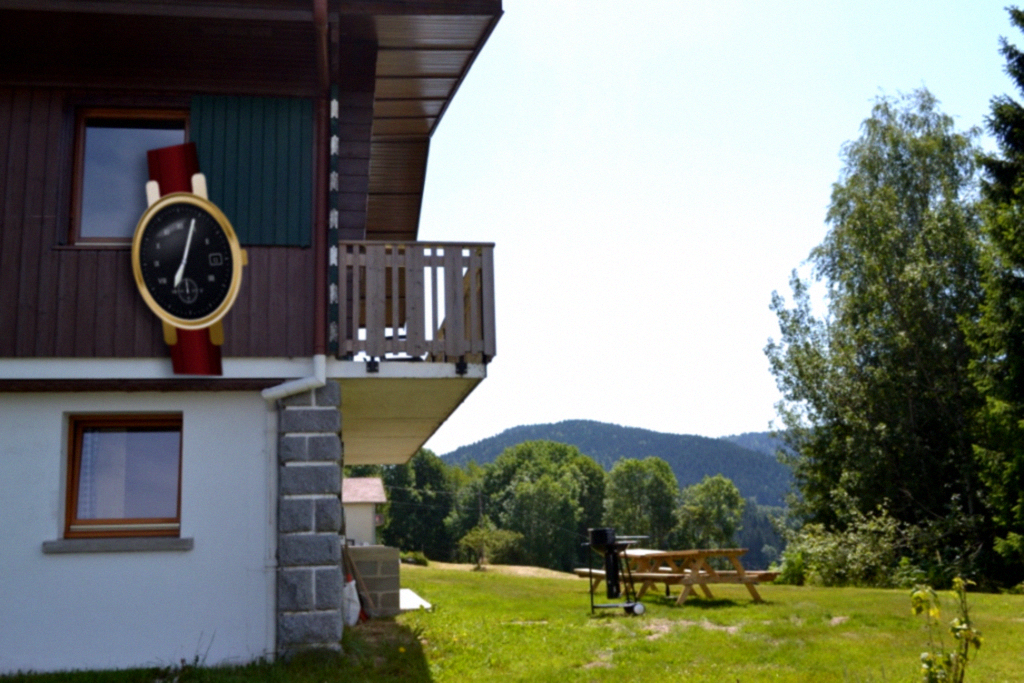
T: 7:04
